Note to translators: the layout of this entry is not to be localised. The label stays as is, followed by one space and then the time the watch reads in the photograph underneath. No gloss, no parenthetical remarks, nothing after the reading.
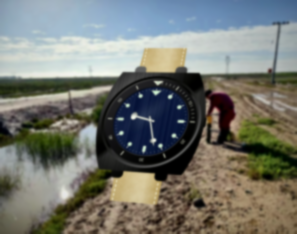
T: 9:27
